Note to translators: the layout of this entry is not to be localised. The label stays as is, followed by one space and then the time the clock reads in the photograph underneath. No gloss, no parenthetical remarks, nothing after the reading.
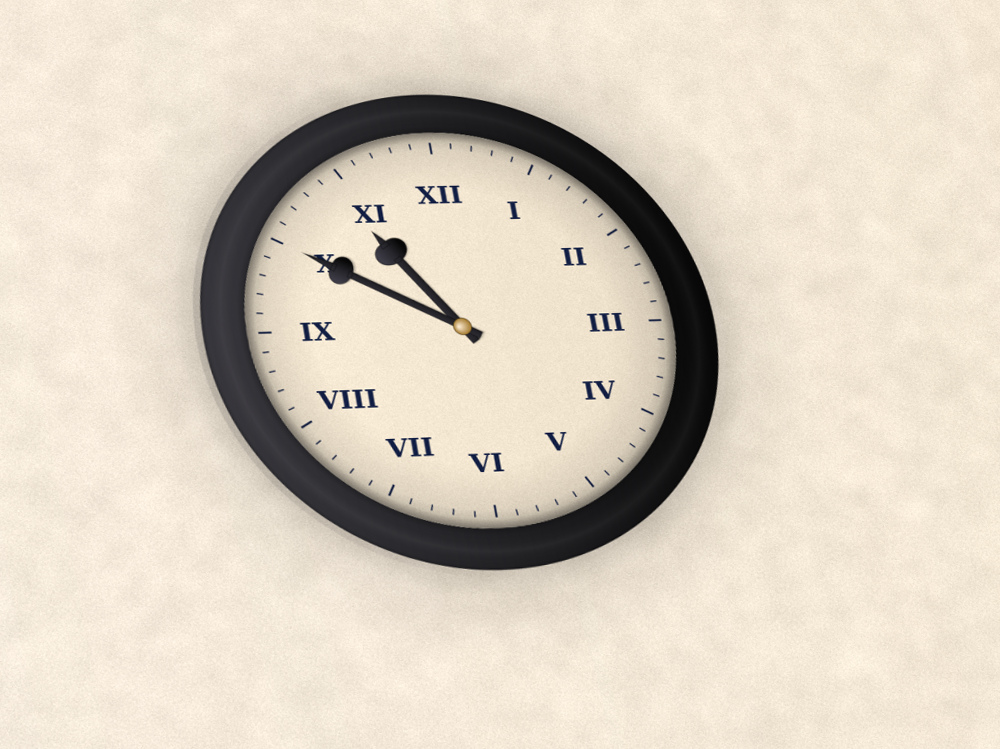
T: 10:50
